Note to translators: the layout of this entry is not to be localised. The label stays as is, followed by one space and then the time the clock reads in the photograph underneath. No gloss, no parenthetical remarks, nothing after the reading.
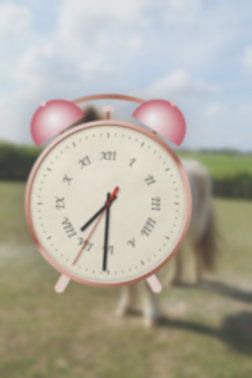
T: 7:30:35
